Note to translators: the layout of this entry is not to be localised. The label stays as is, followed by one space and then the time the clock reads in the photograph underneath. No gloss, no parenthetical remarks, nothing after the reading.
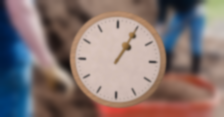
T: 1:05
